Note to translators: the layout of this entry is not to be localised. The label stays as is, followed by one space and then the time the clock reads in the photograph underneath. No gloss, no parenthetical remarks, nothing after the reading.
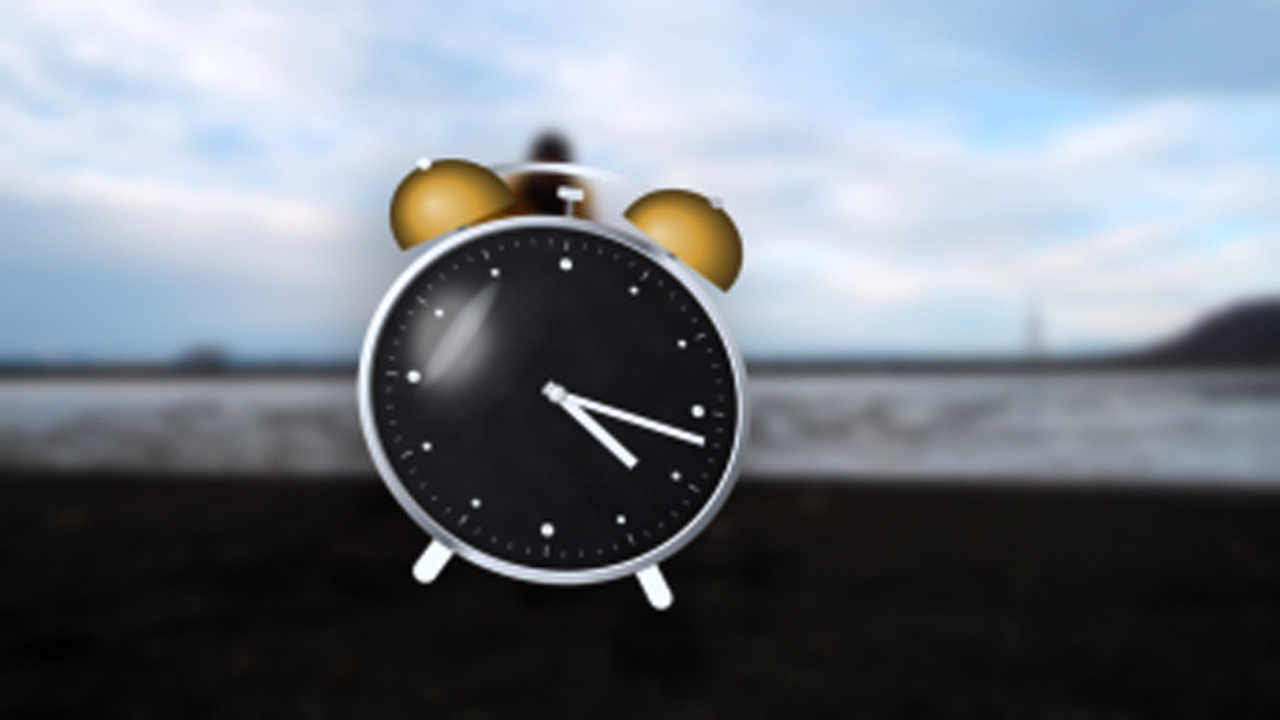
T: 4:17
